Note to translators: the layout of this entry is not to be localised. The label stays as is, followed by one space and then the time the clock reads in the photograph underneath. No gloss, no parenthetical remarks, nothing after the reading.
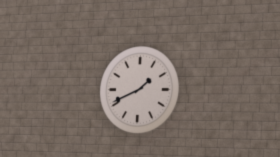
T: 1:41
